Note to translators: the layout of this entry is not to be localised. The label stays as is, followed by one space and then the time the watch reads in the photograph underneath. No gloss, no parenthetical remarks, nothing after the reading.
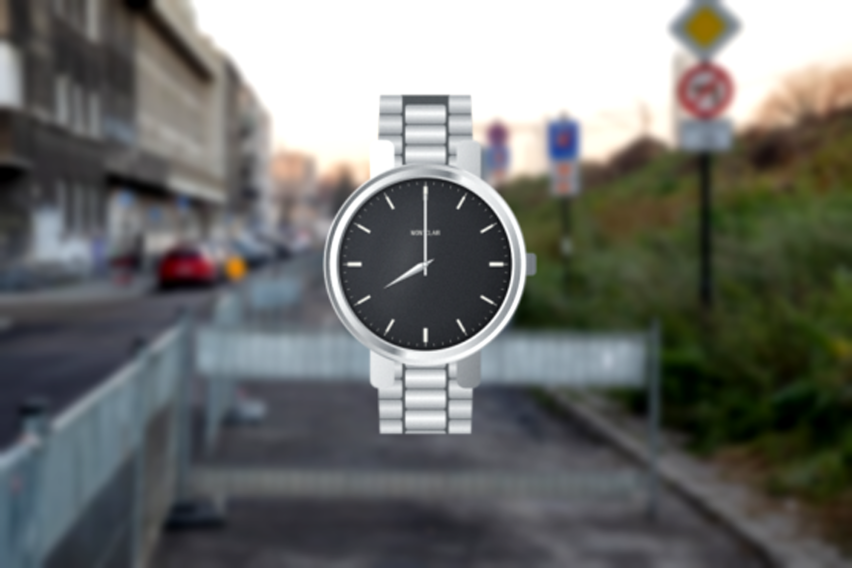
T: 8:00
